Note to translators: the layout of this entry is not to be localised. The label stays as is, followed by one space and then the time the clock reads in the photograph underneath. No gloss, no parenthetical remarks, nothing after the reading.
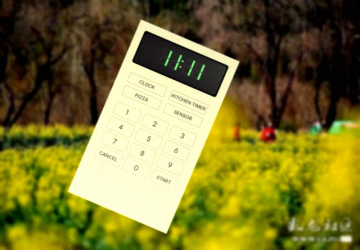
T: 11:11
